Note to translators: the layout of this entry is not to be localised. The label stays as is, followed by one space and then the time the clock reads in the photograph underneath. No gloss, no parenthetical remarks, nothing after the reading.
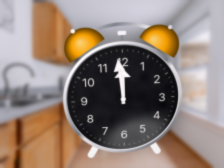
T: 11:59
